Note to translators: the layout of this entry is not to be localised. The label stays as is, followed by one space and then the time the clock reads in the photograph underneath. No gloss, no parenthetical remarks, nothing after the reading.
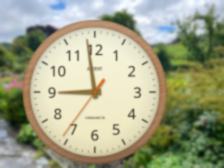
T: 8:58:36
